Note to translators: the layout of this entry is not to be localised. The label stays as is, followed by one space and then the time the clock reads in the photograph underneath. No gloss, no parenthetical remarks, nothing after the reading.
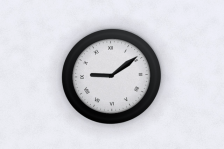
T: 9:09
